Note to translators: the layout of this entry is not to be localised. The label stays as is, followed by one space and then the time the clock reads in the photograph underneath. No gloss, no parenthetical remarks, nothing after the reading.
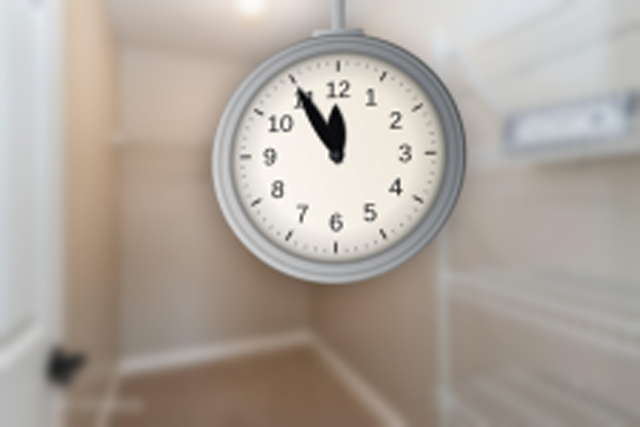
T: 11:55
